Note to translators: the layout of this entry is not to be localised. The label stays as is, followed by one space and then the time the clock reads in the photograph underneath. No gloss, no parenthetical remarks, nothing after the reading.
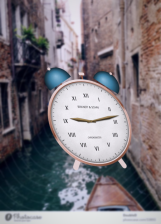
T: 9:13
